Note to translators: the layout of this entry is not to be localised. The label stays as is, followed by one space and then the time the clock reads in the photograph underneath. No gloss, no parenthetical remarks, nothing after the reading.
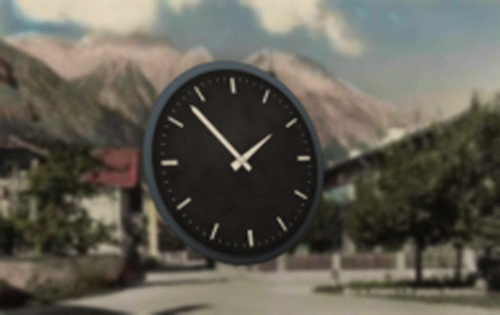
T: 1:53
